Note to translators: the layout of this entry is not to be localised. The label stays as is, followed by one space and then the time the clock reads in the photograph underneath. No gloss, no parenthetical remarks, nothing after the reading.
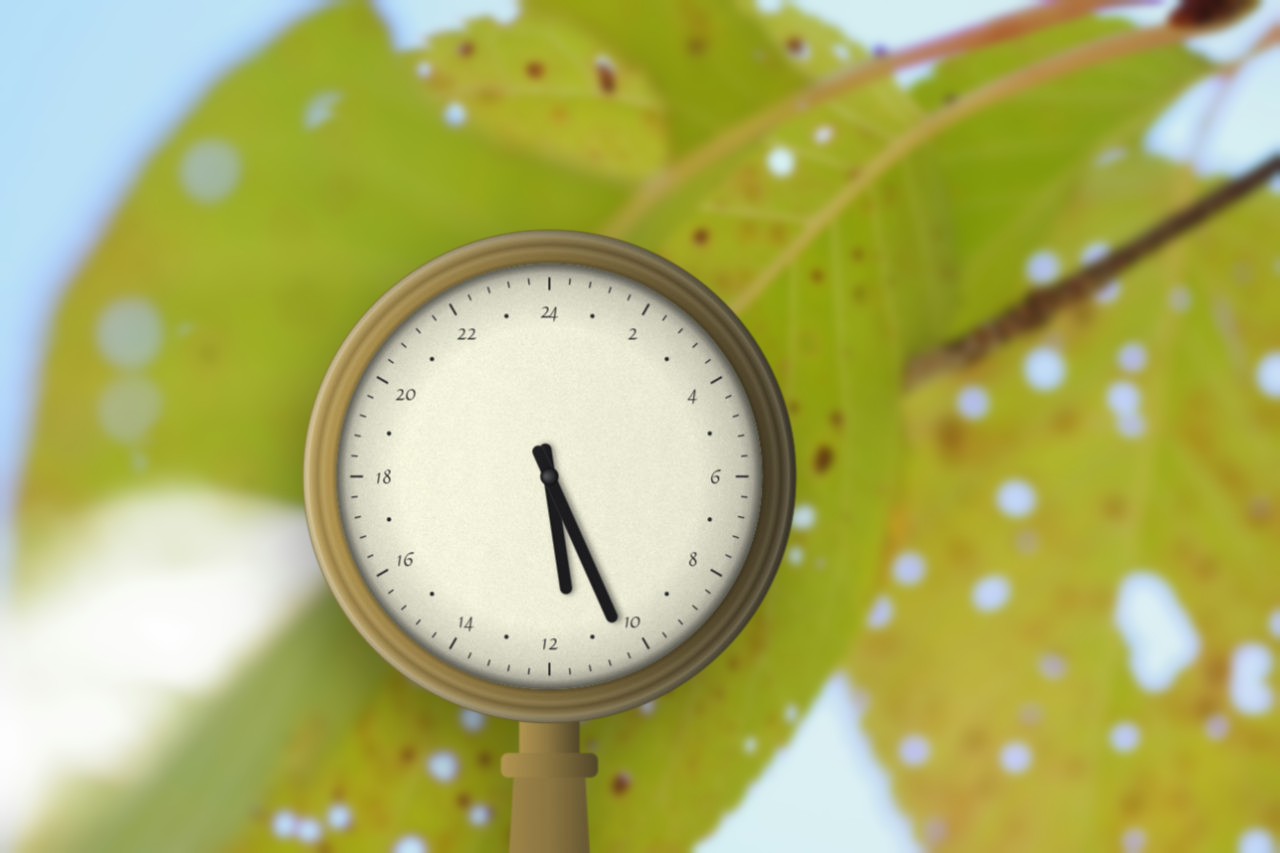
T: 11:26
